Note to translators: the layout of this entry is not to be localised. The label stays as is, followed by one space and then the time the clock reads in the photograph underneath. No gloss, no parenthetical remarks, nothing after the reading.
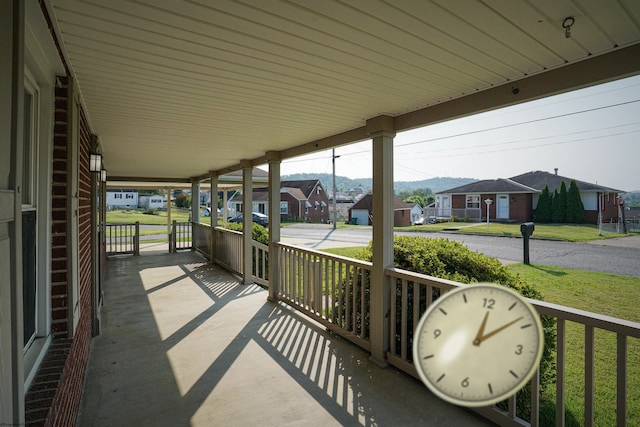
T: 12:08
